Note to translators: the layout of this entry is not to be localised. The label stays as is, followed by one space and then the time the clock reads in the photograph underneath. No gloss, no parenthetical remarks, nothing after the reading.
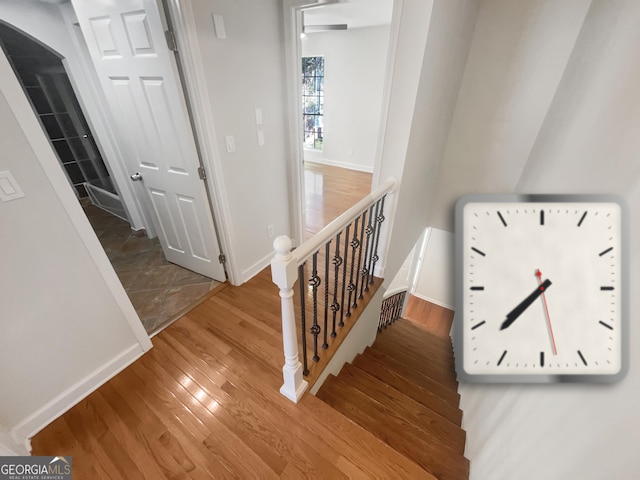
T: 7:37:28
